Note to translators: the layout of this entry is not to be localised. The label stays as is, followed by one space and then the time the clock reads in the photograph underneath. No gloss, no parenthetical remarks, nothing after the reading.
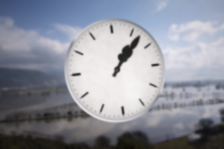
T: 1:07
